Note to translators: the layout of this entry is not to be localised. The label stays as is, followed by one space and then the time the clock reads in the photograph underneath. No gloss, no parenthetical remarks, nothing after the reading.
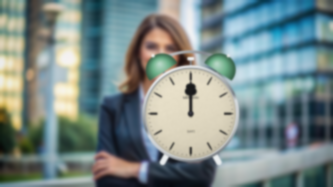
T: 12:00
